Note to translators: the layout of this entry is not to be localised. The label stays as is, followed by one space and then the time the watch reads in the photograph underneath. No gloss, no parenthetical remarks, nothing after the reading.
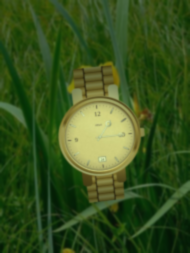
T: 1:15
